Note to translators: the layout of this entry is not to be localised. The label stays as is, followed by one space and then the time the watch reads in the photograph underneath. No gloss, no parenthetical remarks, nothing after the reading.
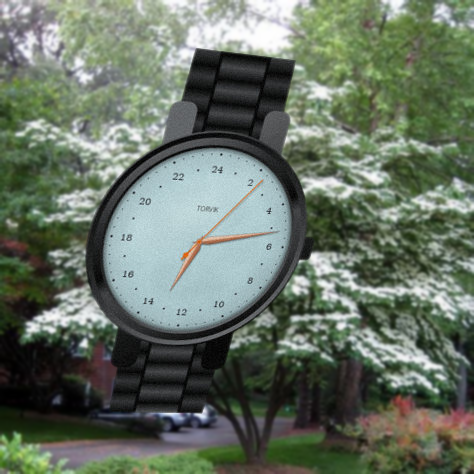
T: 13:13:06
